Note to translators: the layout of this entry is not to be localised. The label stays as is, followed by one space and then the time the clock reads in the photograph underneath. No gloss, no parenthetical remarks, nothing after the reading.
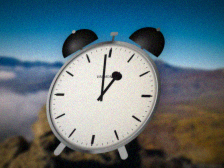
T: 12:59
